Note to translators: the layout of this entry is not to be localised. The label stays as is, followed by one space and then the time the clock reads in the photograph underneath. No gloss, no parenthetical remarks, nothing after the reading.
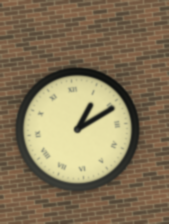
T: 1:11
